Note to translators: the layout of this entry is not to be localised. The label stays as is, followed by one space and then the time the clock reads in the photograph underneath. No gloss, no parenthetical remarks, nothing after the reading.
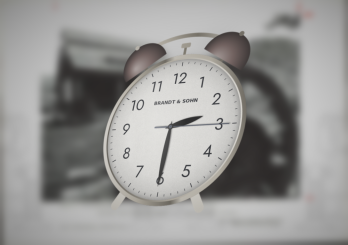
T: 2:30:15
